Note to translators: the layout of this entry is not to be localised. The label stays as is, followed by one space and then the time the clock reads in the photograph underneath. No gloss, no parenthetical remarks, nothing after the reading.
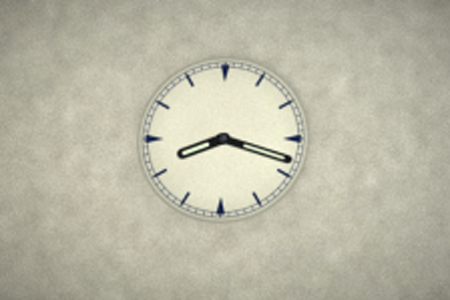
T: 8:18
